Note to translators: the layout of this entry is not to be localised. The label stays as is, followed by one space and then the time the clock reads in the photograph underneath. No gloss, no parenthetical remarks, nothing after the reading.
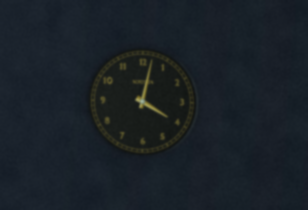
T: 4:02
